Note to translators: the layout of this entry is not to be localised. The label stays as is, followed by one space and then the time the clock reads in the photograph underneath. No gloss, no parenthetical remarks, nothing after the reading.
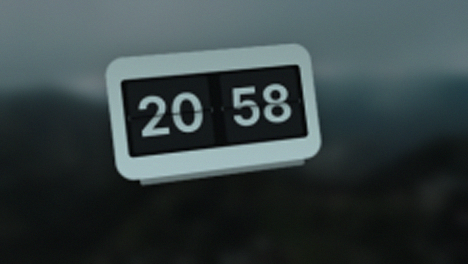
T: 20:58
